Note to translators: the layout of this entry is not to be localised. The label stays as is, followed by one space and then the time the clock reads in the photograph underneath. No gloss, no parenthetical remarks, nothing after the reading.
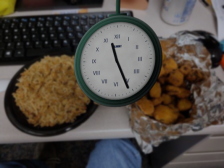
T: 11:26
